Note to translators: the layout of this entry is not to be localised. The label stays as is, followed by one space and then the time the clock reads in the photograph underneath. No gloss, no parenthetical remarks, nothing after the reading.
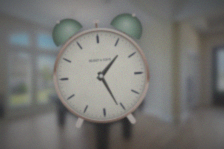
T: 1:26
